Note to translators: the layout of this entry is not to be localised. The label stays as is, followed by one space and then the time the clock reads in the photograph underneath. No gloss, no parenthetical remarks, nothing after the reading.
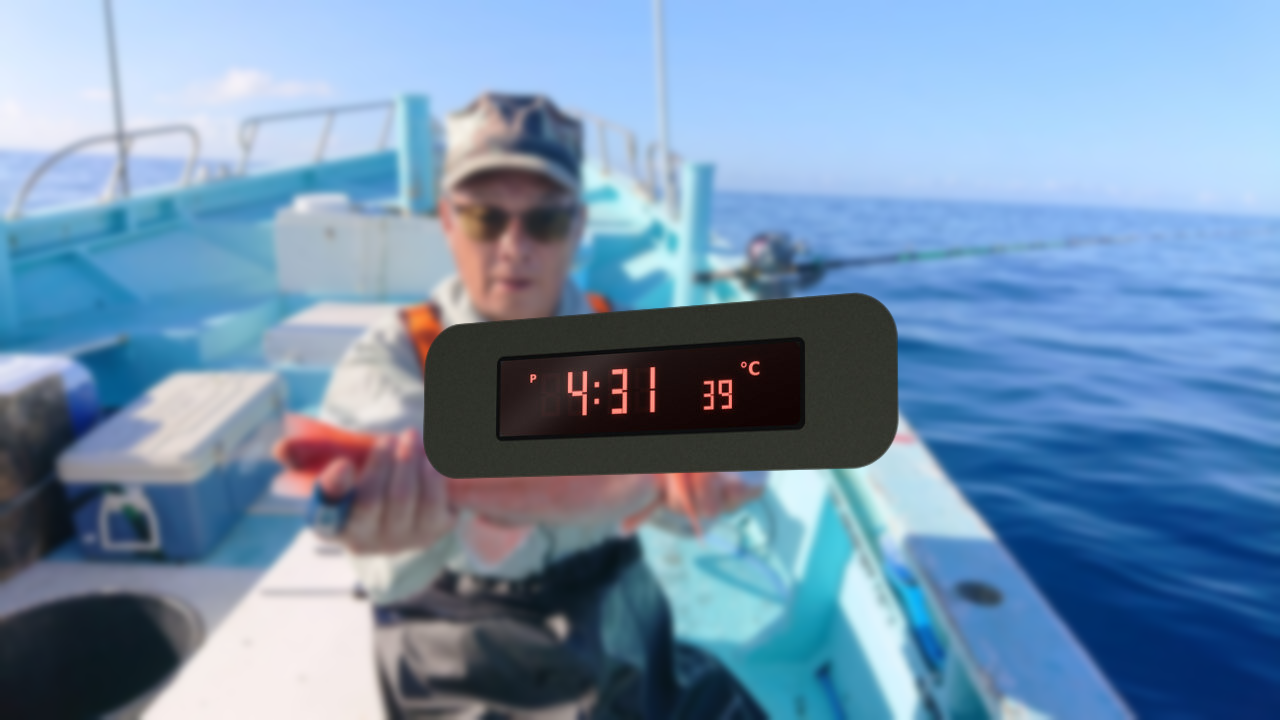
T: 4:31
